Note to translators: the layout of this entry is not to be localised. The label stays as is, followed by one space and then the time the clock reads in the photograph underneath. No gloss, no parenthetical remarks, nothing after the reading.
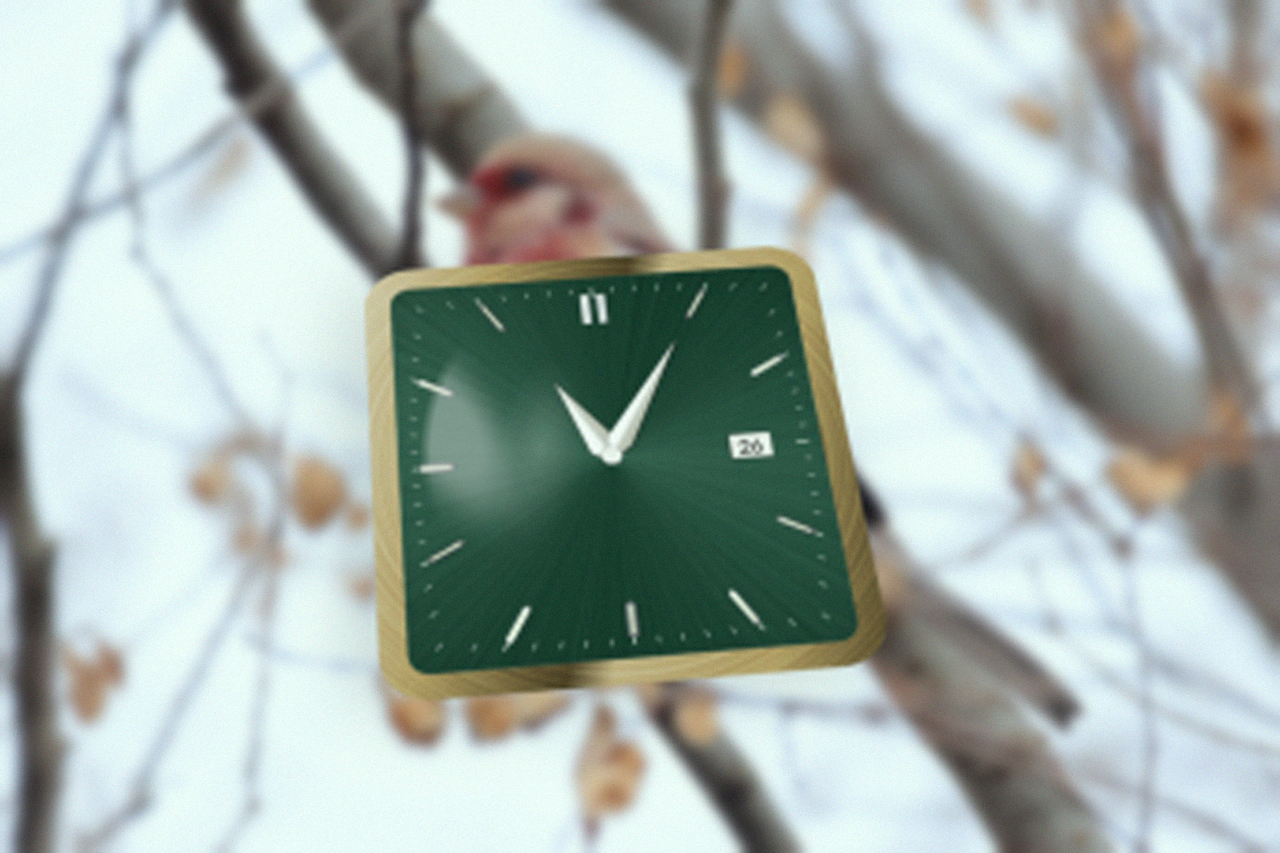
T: 11:05
